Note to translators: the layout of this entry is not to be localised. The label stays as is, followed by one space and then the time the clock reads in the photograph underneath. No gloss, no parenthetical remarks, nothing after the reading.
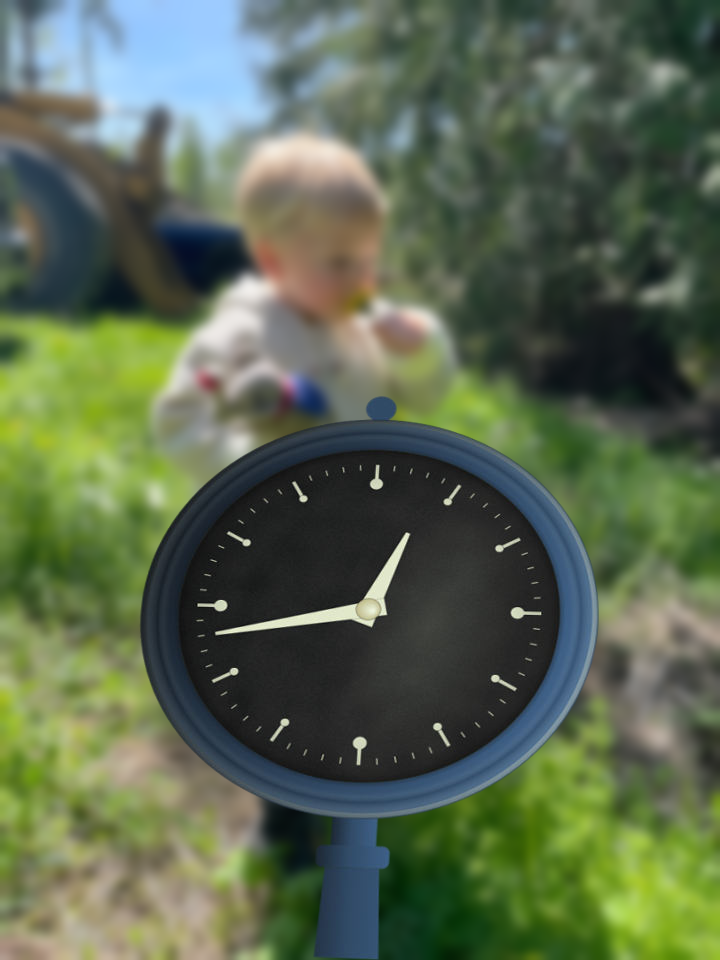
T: 12:43
